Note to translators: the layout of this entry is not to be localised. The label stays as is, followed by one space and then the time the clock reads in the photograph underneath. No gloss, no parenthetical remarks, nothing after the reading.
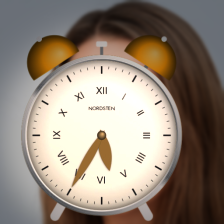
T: 5:35
